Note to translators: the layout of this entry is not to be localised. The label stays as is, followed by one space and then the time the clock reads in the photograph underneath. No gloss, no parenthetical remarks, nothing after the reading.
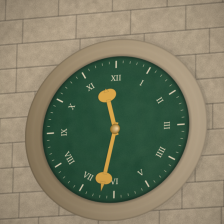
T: 11:32
